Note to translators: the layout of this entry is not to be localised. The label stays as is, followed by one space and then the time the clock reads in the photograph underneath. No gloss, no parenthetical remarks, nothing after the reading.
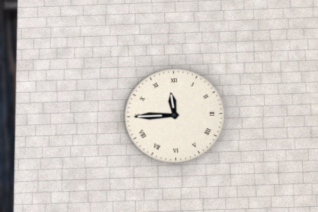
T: 11:45
